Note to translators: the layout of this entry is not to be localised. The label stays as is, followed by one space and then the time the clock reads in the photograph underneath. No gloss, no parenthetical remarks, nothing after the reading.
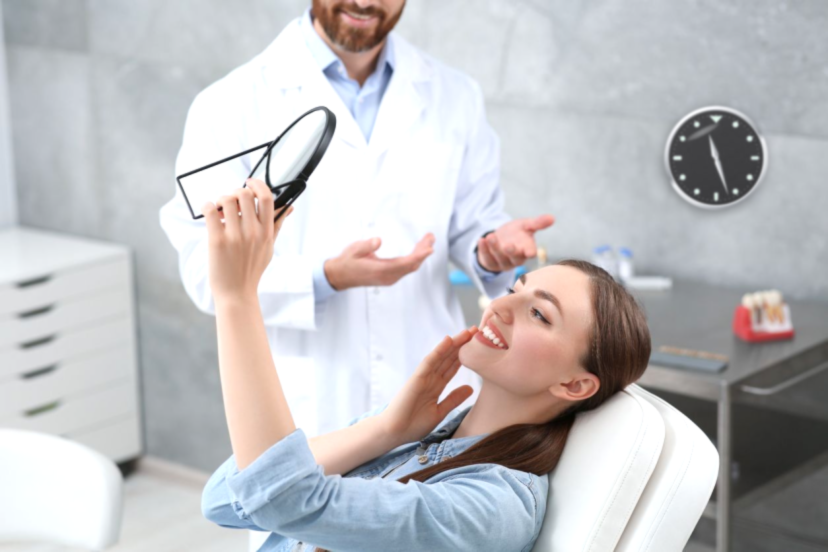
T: 11:27
